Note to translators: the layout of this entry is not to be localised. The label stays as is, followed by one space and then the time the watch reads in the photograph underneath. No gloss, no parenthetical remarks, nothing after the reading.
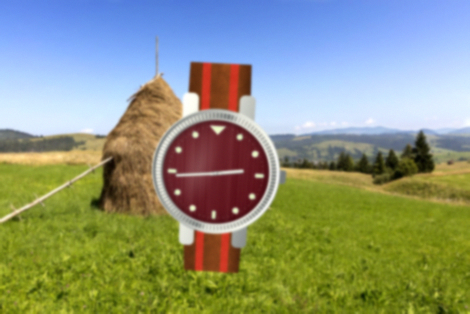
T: 2:44
